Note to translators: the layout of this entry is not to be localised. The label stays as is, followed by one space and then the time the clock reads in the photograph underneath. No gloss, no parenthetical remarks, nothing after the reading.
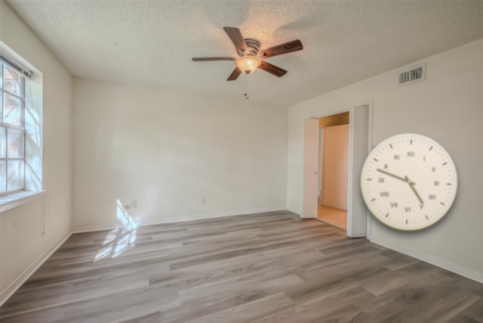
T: 4:48
